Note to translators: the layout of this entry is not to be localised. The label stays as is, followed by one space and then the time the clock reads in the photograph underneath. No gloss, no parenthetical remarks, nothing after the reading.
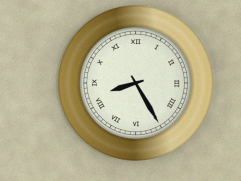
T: 8:25
